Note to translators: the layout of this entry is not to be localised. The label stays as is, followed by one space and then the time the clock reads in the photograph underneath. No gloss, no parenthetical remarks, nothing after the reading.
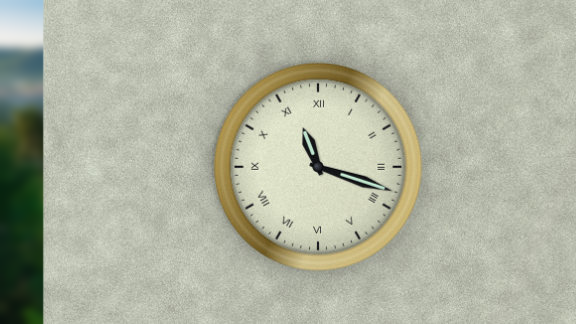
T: 11:18
